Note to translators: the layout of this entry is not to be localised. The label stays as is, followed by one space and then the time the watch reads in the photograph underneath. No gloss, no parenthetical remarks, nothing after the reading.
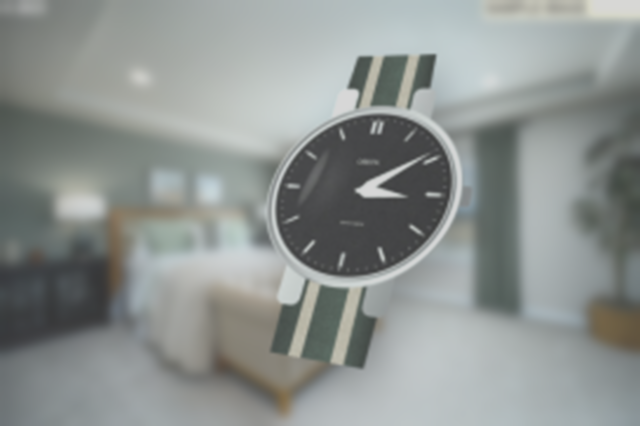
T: 3:09
